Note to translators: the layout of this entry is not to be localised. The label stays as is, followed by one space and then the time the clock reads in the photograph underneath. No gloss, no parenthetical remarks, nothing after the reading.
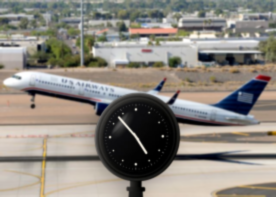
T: 4:53
